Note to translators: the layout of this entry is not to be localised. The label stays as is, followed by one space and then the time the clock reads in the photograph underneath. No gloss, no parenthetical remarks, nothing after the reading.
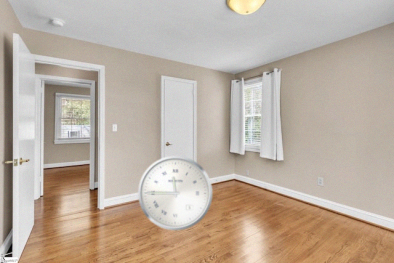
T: 11:45
